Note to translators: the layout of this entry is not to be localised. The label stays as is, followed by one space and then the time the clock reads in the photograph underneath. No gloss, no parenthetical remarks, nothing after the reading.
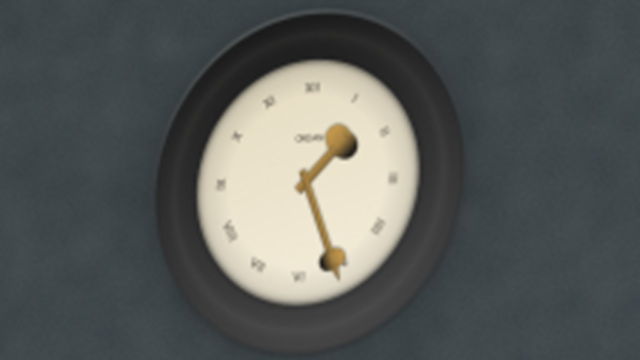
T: 1:26
